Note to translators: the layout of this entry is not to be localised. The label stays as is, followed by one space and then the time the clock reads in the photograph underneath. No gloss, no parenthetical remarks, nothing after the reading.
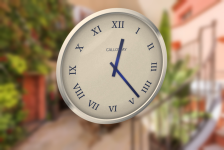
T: 12:23
